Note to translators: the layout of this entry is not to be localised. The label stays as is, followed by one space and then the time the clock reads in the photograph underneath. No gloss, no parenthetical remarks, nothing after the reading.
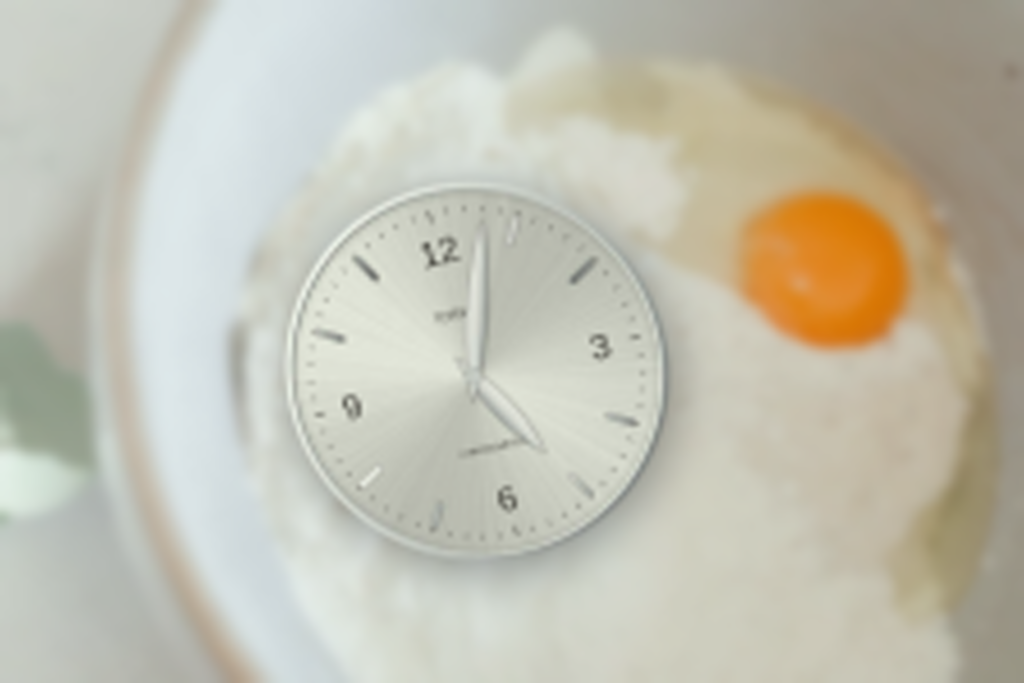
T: 5:03
